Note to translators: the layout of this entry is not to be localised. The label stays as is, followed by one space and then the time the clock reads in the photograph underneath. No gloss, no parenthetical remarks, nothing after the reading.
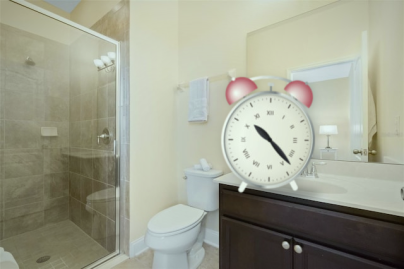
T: 10:23
